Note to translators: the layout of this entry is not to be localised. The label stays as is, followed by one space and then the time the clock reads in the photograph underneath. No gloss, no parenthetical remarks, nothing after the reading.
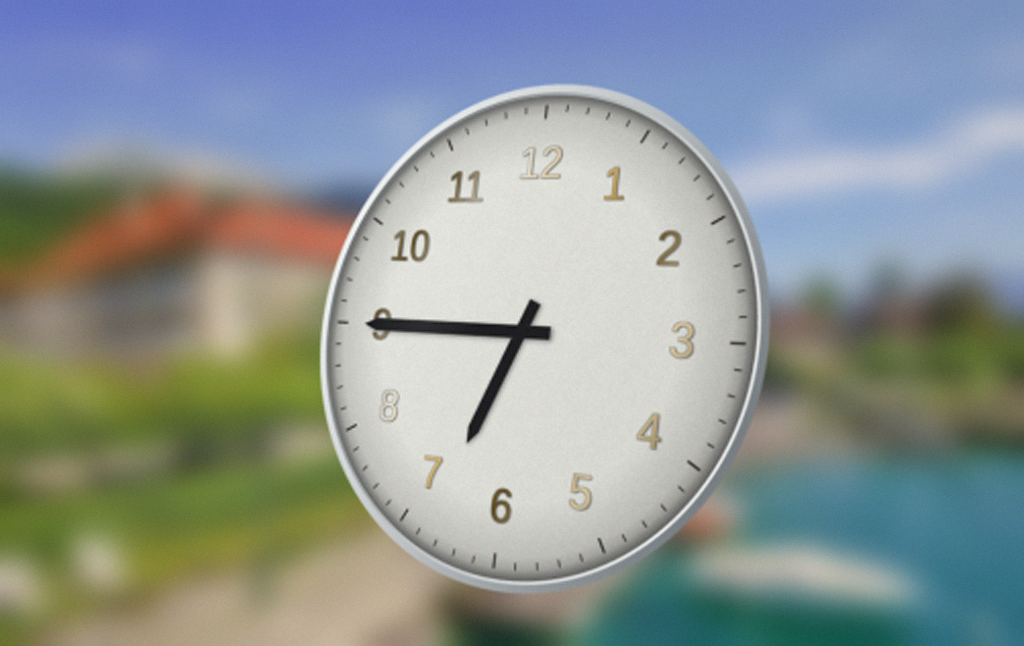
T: 6:45
